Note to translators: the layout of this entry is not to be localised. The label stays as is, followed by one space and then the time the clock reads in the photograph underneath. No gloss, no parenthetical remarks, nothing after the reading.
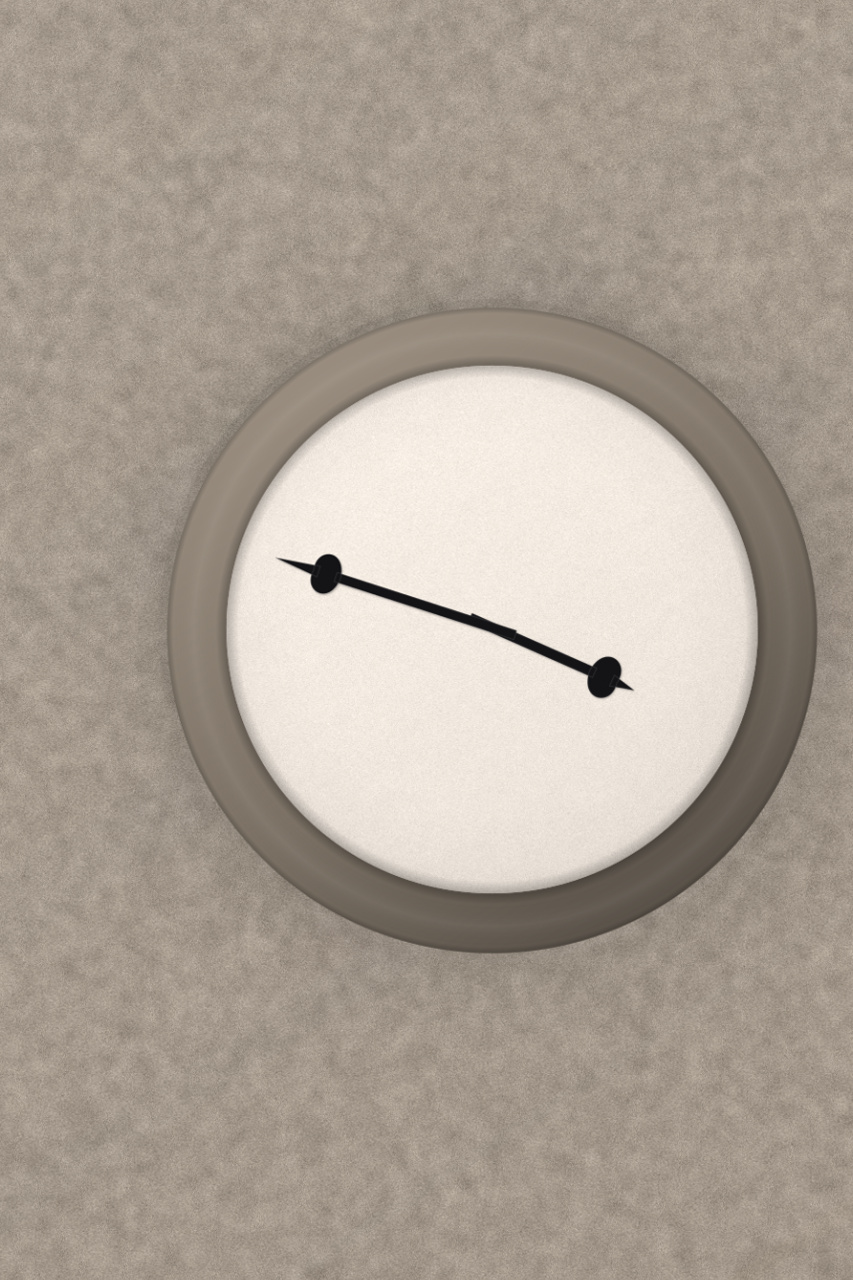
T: 3:48
